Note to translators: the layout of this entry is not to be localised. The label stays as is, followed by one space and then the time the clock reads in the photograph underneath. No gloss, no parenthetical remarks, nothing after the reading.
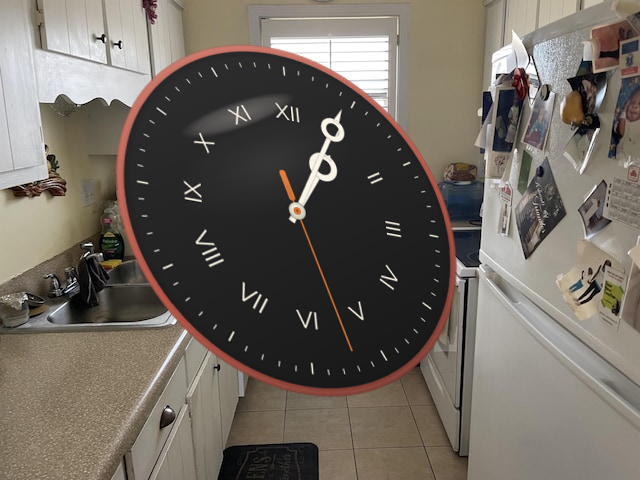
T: 1:04:27
